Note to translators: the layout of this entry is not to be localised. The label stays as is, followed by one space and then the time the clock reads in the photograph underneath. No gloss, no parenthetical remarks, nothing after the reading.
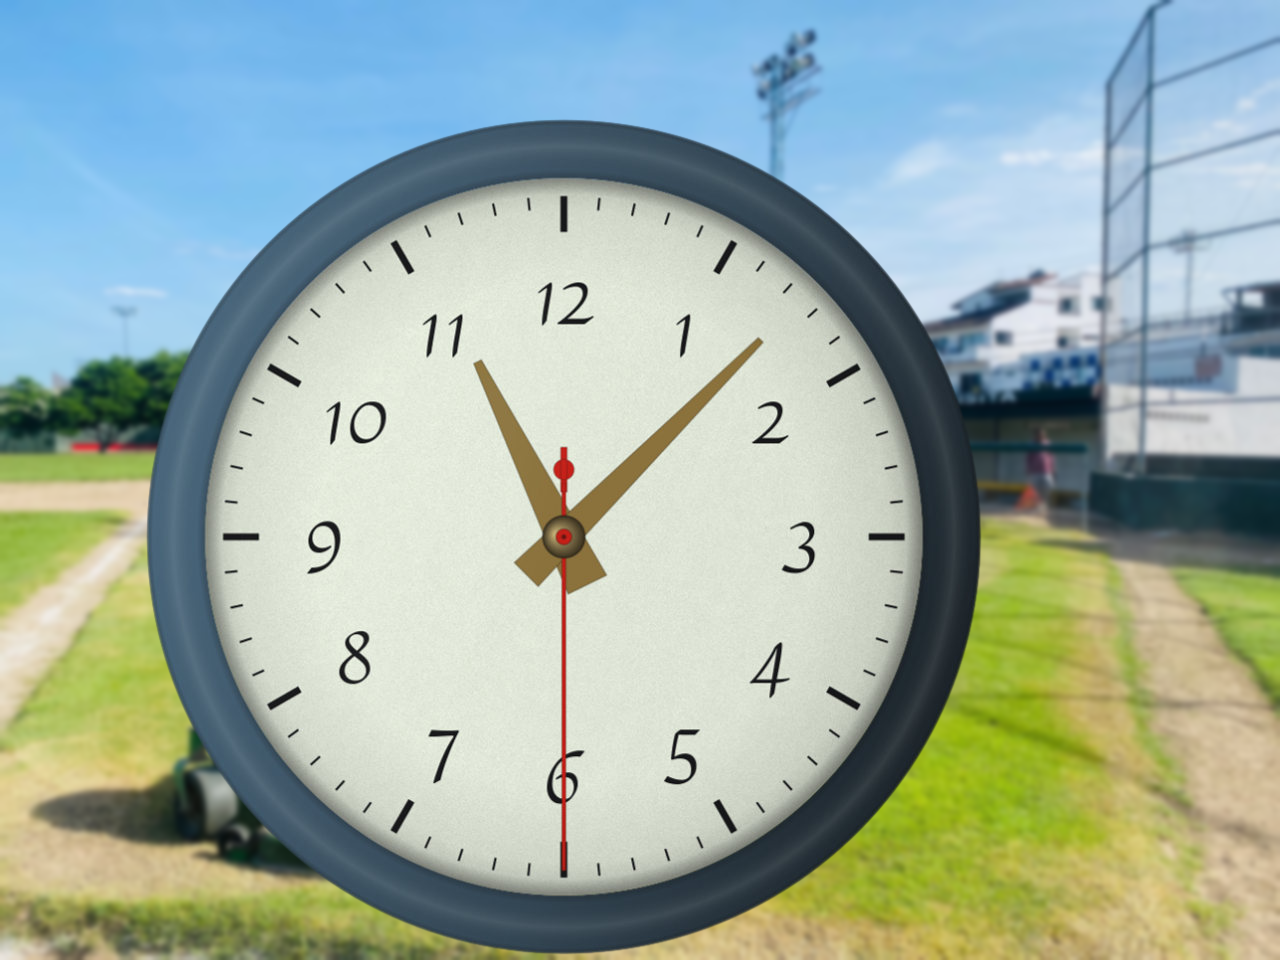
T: 11:07:30
